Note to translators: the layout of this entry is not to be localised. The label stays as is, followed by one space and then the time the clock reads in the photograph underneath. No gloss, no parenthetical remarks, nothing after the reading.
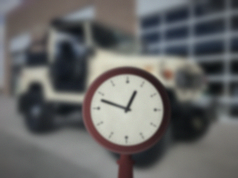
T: 12:48
